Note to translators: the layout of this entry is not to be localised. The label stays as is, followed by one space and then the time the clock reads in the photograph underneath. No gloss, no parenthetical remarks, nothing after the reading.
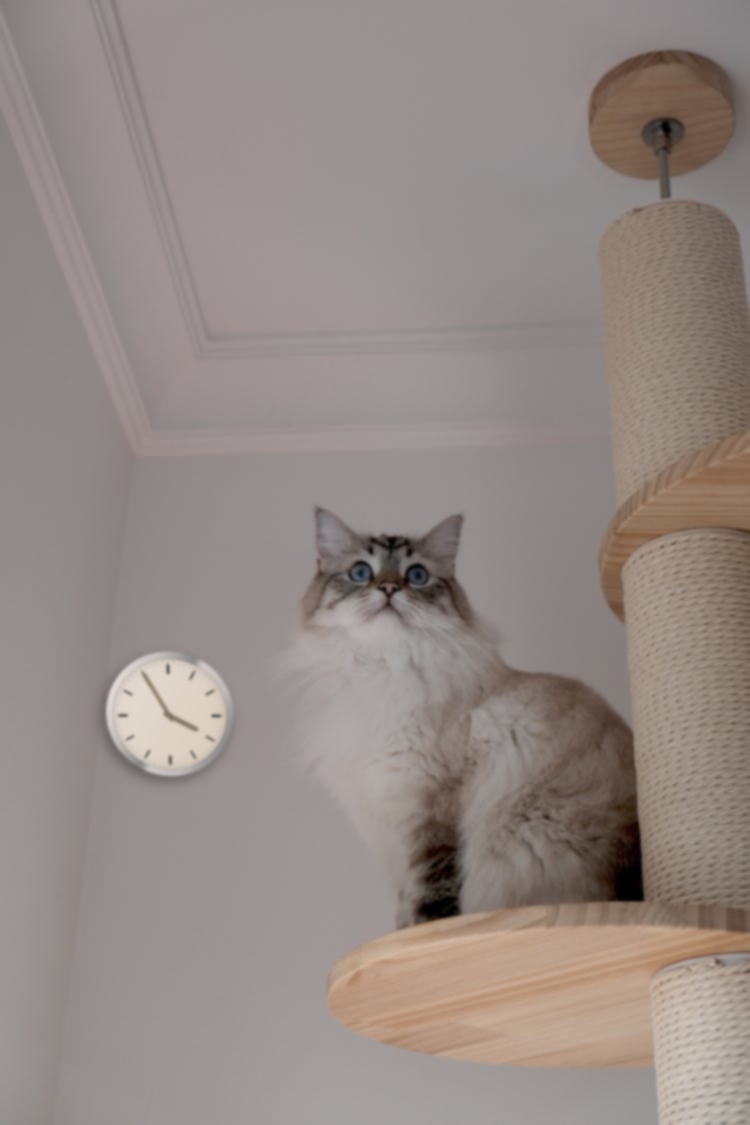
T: 3:55
